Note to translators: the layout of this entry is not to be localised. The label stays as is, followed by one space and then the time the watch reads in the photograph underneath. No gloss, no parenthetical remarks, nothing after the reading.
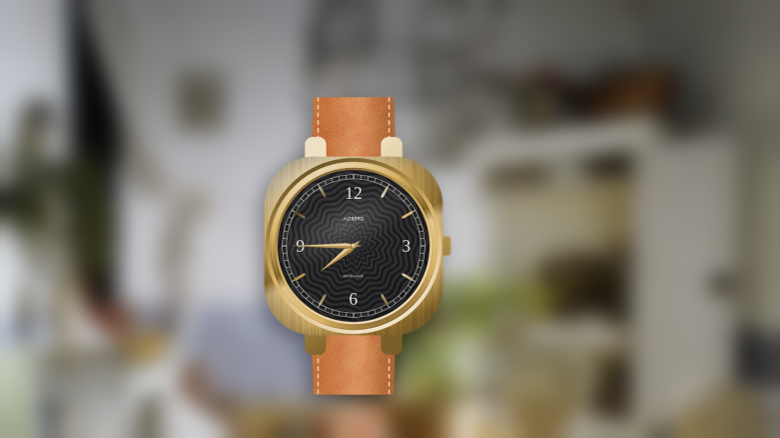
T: 7:45
